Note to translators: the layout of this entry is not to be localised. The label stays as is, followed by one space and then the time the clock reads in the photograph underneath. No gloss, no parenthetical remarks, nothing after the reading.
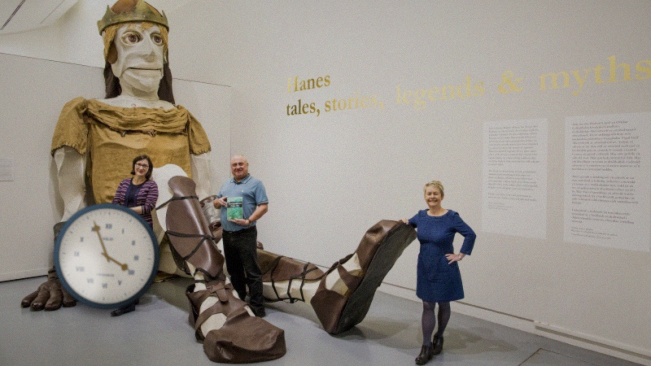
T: 3:56
